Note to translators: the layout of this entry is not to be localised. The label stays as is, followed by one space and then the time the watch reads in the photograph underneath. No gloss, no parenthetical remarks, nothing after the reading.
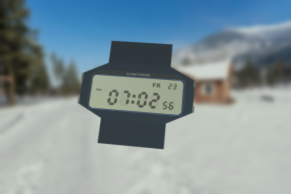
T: 7:02
